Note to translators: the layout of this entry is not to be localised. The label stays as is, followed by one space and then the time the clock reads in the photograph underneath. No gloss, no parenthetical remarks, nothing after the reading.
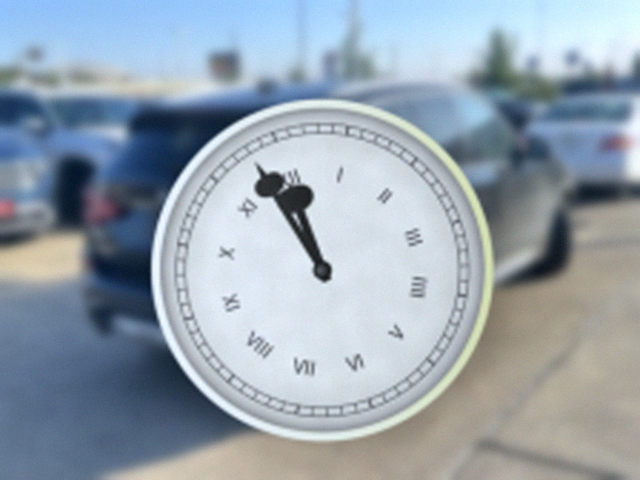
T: 11:58
